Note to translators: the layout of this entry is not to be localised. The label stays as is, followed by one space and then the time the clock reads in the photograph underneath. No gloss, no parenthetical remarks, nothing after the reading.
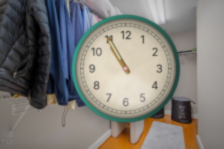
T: 10:55
